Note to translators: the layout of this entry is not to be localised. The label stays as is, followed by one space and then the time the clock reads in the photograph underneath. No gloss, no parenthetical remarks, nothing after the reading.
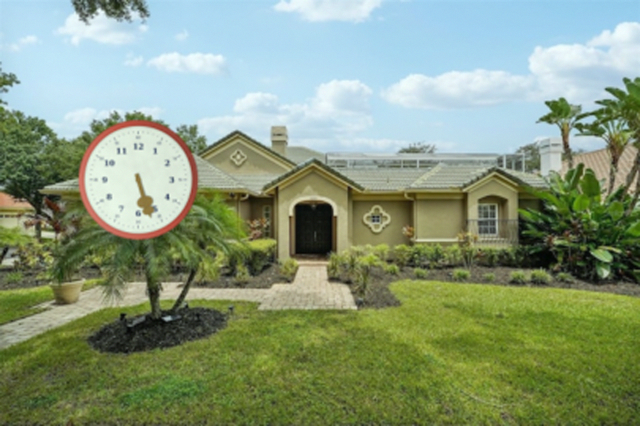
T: 5:27
